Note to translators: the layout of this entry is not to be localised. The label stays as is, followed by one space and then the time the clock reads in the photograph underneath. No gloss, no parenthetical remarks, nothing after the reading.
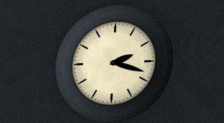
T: 2:18
